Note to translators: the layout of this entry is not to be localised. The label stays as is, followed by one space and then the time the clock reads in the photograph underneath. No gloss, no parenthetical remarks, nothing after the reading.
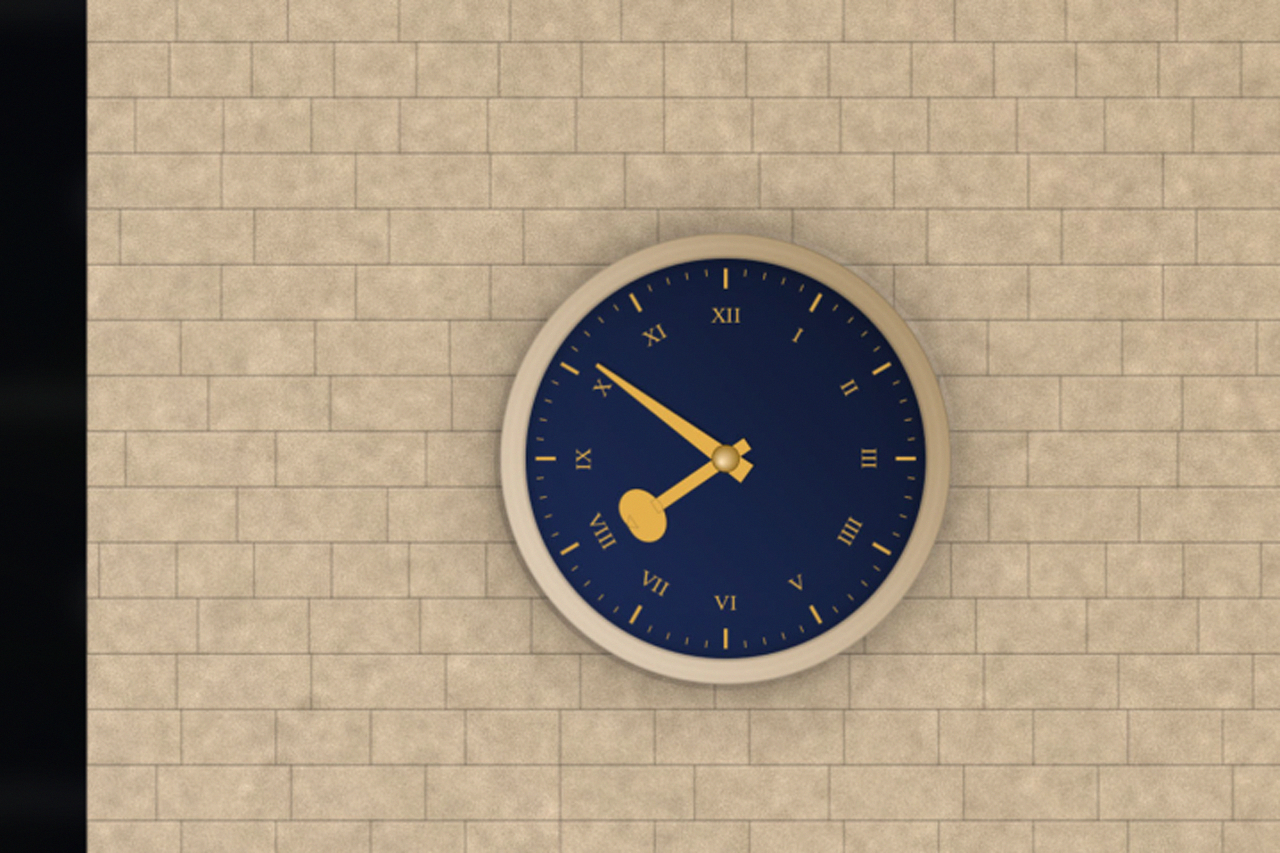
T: 7:51
